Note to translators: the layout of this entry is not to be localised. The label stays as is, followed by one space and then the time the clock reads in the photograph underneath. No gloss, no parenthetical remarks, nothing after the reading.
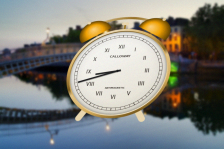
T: 8:42
